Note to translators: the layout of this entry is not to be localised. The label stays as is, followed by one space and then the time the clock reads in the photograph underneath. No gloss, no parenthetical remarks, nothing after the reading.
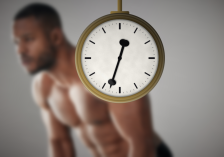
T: 12:33
